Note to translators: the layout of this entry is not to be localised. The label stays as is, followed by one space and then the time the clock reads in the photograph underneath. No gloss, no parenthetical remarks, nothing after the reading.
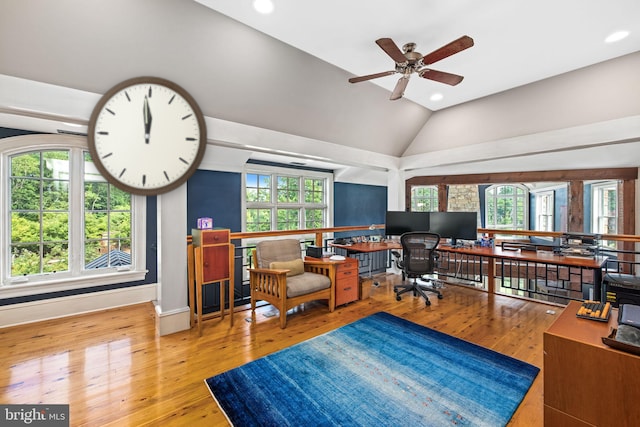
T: 11:59
